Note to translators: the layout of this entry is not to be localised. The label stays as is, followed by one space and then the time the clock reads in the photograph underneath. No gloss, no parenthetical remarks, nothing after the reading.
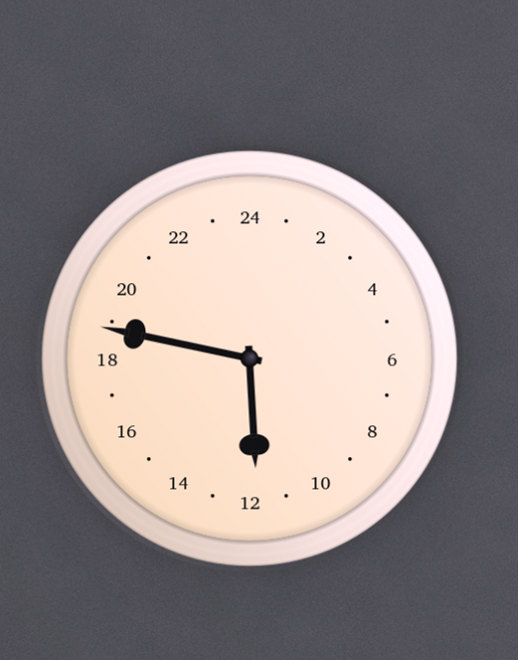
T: 11:47
